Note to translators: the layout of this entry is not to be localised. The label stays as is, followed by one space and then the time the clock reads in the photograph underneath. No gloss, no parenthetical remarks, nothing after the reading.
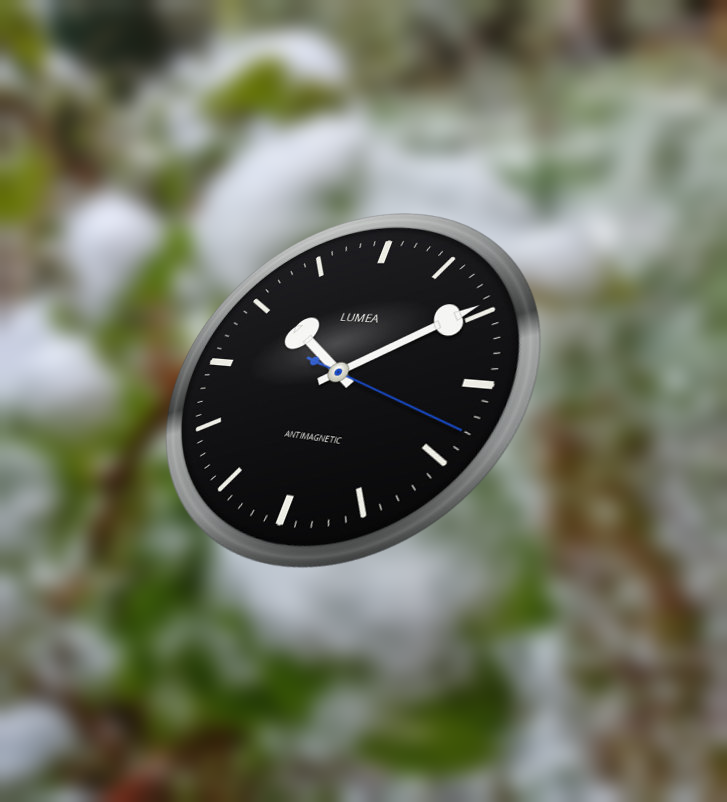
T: 10:09:18
